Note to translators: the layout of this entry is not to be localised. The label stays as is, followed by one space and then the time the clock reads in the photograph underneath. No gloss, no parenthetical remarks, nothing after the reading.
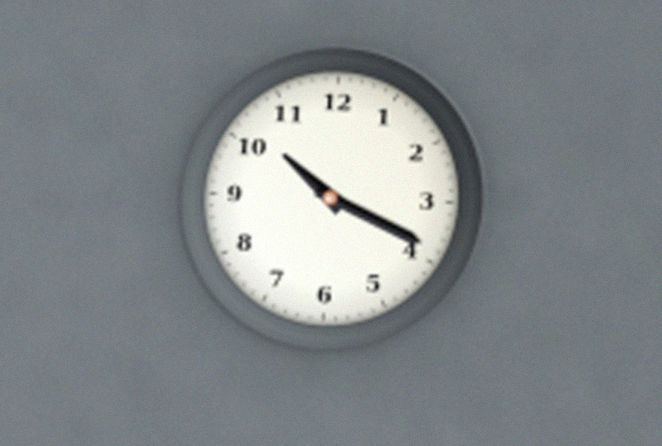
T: 10:19
